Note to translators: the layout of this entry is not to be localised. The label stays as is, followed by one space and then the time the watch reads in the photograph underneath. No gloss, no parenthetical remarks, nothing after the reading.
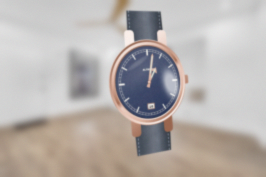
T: 1:02
